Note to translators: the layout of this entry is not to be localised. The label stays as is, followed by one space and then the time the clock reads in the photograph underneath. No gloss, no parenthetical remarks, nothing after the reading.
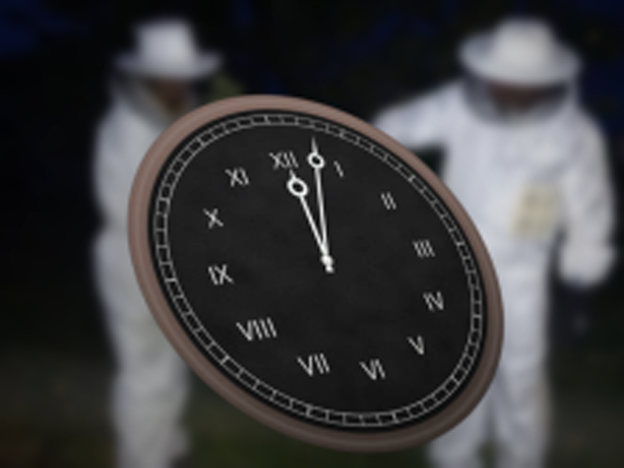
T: 12:03
